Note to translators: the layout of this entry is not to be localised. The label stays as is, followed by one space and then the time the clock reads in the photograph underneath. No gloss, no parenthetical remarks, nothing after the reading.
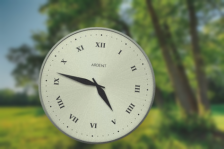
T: 4:47
